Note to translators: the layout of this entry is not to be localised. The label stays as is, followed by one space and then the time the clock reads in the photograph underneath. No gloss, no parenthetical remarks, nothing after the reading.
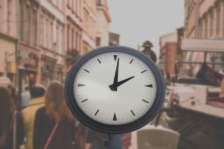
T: 2:01
